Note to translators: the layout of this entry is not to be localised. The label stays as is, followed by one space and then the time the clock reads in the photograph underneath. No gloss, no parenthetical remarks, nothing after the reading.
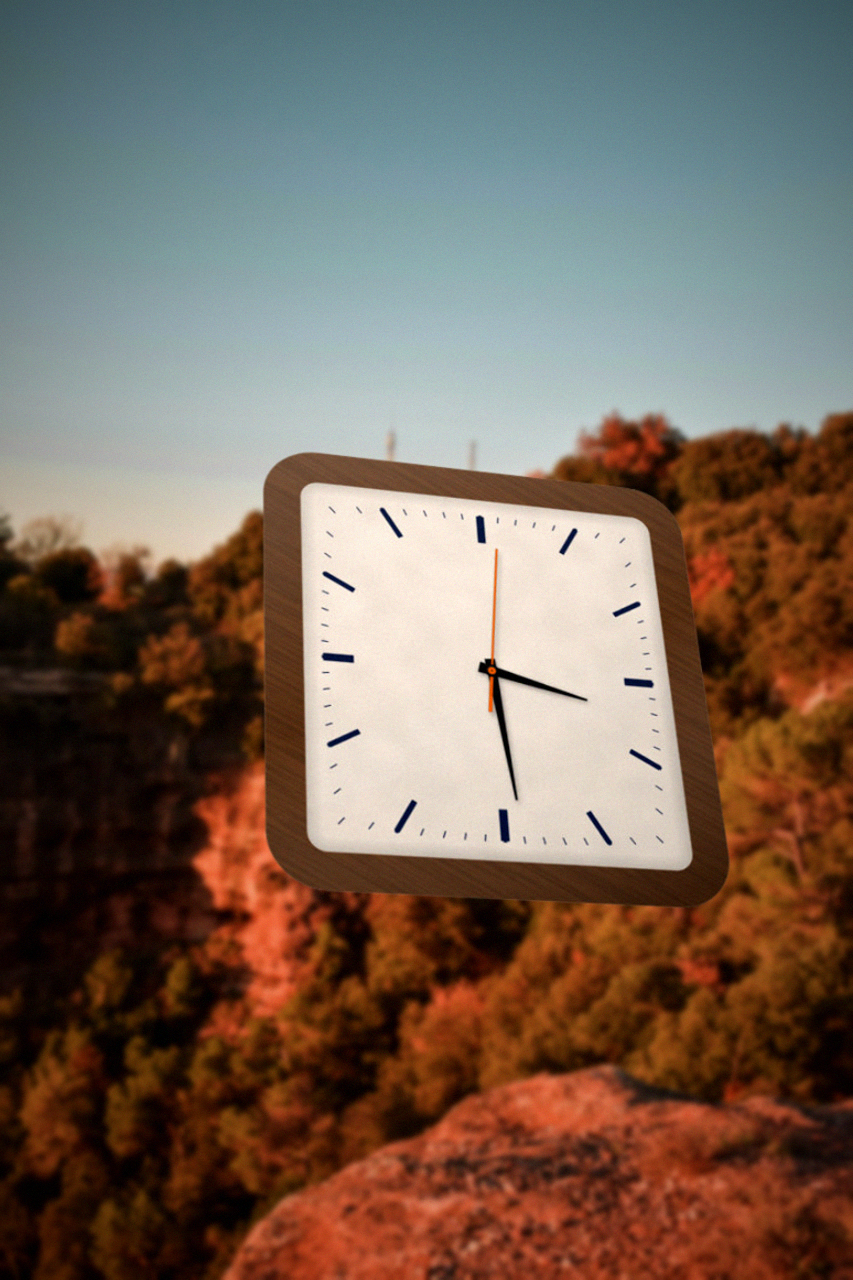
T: 3:29:01
